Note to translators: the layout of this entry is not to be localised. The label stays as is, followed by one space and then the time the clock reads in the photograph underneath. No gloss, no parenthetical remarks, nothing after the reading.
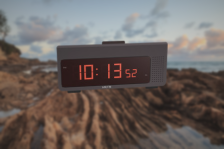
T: 10:13:52
